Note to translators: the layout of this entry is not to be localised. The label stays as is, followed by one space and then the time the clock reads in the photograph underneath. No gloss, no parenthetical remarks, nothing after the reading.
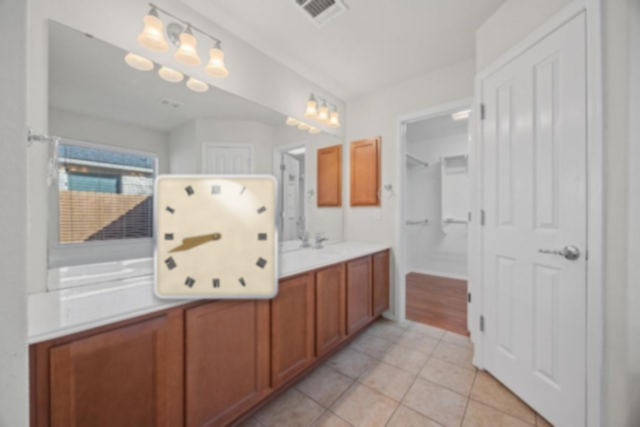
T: 8:42
